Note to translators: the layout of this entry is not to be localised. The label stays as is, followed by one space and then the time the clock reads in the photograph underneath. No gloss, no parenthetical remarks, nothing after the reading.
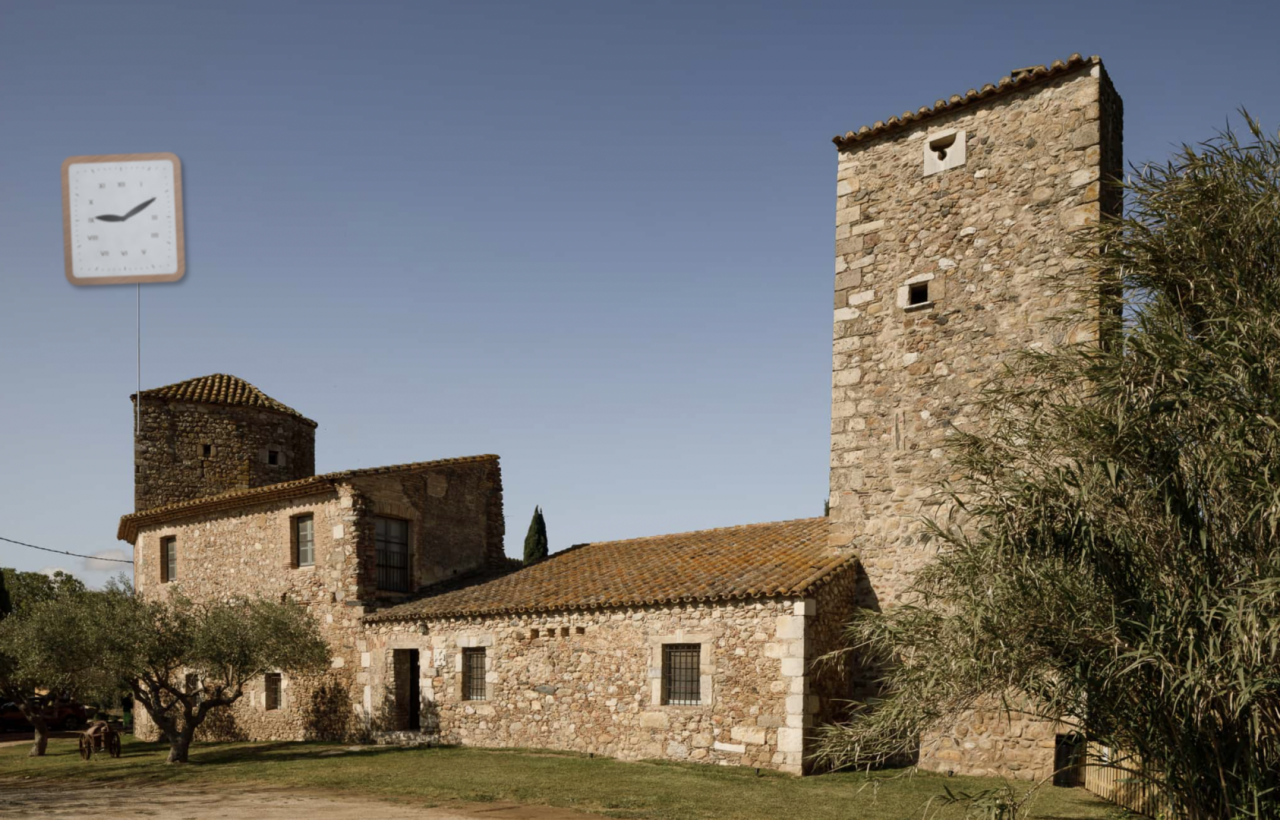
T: 9:10
